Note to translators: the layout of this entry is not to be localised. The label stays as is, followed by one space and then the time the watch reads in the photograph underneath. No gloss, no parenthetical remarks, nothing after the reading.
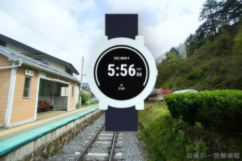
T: 5:56
